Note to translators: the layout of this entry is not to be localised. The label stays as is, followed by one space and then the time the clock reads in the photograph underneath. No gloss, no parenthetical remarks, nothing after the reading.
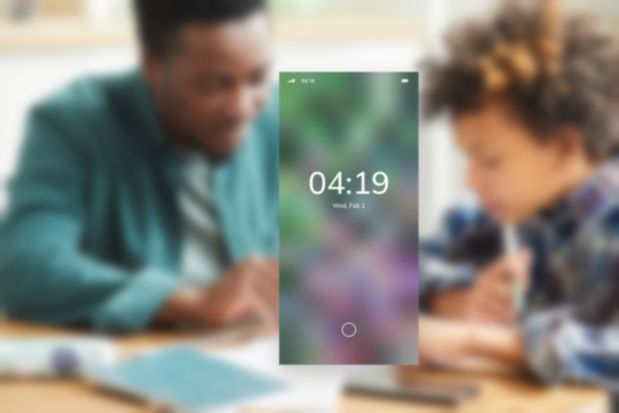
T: 4:19
